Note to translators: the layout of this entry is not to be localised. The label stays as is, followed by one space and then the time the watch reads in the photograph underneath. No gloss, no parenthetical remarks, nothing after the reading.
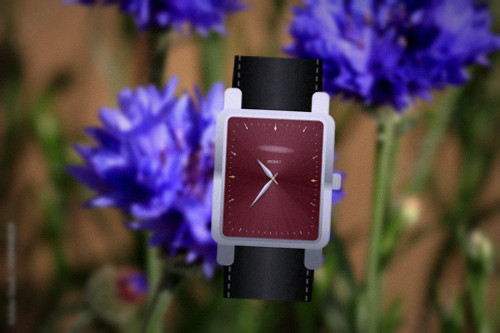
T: 10:36
